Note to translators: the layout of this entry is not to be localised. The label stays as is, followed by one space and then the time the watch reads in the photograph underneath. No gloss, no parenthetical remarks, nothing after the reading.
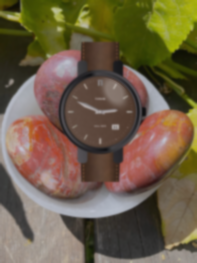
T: 2:49
